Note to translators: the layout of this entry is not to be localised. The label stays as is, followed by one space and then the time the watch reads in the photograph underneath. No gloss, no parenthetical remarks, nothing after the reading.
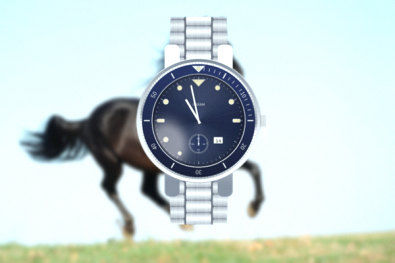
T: 10:58
